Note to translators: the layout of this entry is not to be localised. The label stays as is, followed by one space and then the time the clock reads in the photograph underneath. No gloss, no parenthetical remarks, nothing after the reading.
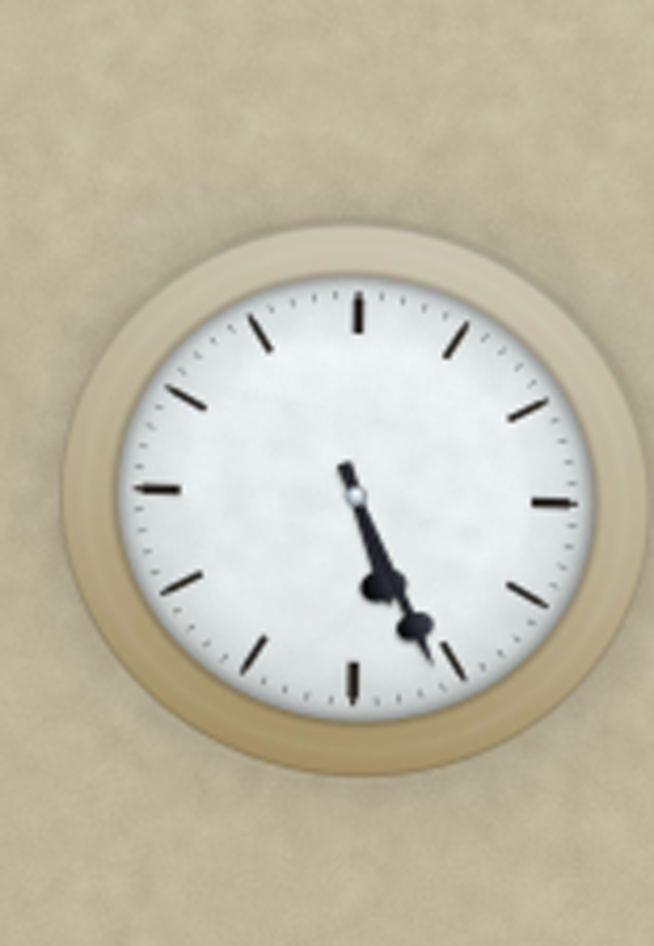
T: 5:26
